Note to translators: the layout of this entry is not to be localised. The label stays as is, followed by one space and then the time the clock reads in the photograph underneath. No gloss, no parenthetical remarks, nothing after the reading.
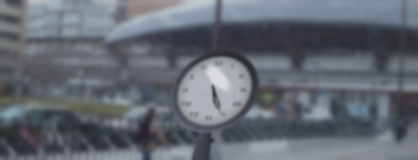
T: 5:26
